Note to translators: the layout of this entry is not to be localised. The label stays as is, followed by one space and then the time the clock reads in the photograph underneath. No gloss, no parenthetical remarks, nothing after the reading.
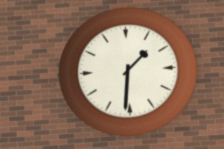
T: 1:31
